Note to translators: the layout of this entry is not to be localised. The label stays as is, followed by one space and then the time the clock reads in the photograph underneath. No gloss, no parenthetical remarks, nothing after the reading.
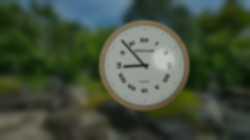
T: 8:53
